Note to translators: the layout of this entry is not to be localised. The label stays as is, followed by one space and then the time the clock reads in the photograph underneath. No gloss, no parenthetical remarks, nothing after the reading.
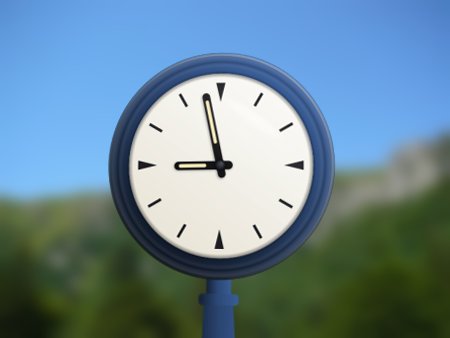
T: 8:58
